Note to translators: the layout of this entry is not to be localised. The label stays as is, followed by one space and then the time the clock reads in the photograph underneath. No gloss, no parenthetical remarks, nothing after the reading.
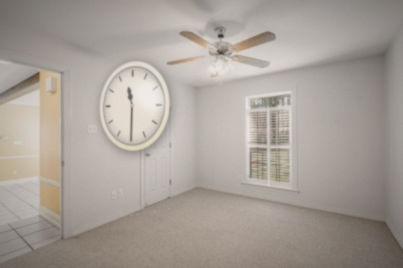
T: 11:30
